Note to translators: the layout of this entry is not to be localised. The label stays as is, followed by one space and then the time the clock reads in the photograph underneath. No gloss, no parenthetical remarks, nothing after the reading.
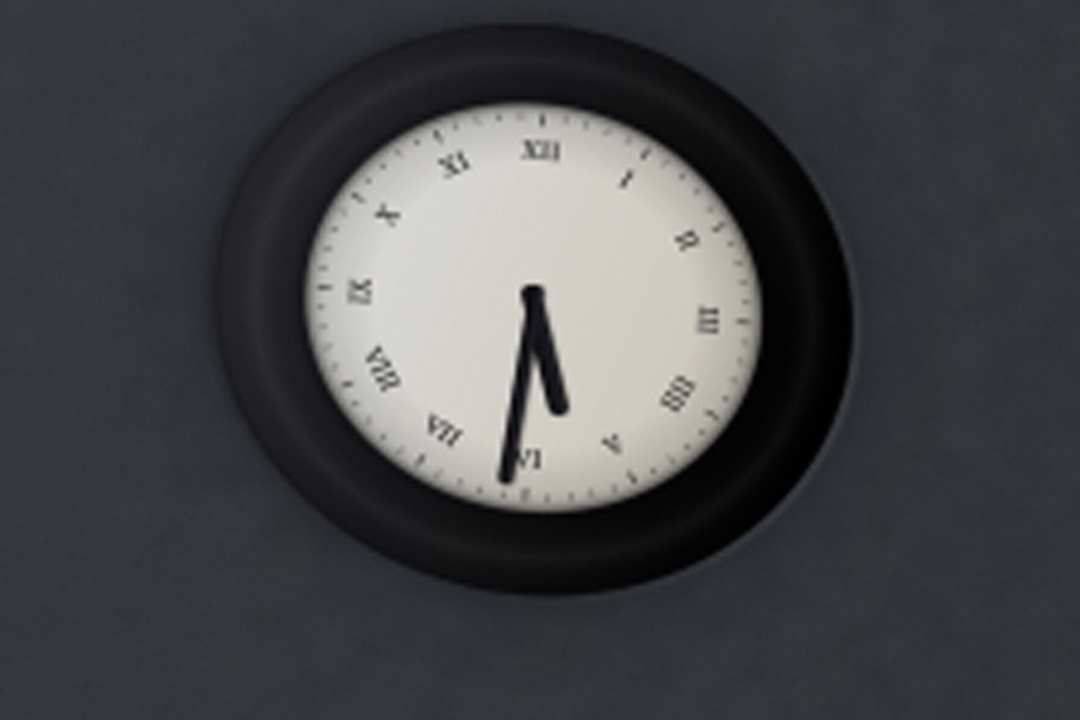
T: 5:31
